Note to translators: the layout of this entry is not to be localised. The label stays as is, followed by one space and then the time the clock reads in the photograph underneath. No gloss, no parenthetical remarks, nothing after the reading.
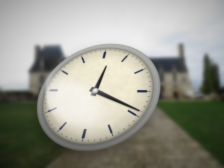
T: 12:19
